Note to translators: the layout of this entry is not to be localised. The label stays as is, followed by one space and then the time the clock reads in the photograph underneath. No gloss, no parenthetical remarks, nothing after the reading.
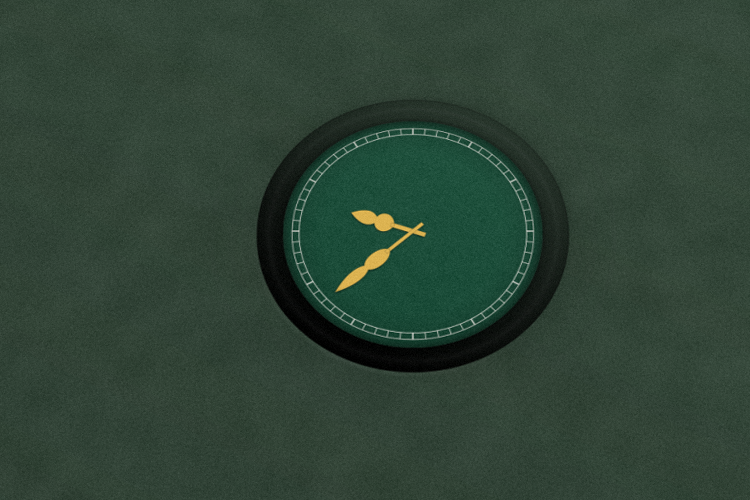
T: 9:38
